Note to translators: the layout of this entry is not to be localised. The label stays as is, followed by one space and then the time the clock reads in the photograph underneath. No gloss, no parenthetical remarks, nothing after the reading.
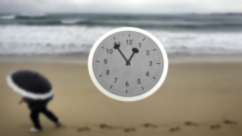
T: 12:54
